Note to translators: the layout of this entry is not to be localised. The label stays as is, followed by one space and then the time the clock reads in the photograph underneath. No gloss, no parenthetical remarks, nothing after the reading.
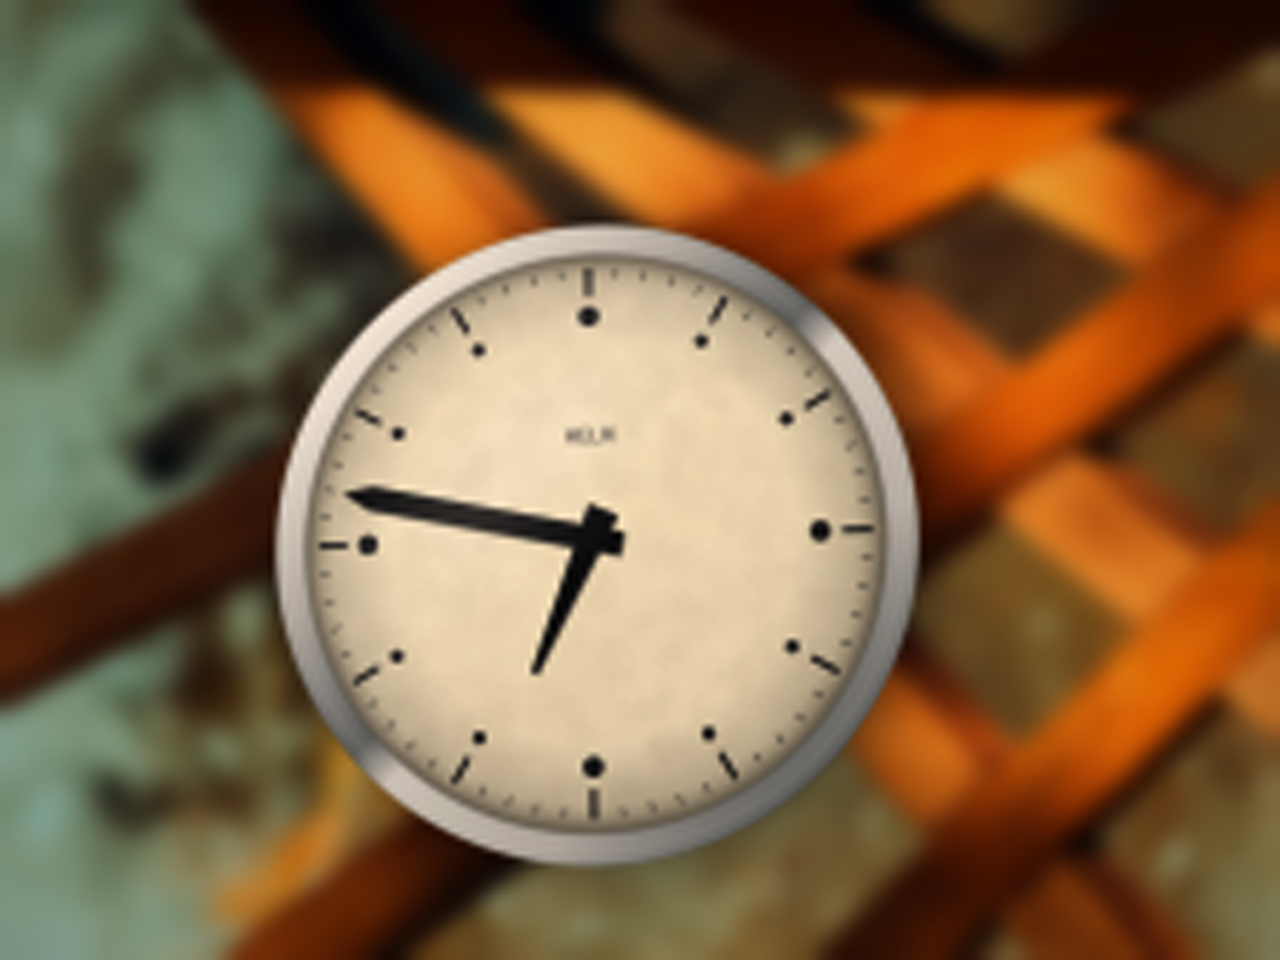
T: 6:47
